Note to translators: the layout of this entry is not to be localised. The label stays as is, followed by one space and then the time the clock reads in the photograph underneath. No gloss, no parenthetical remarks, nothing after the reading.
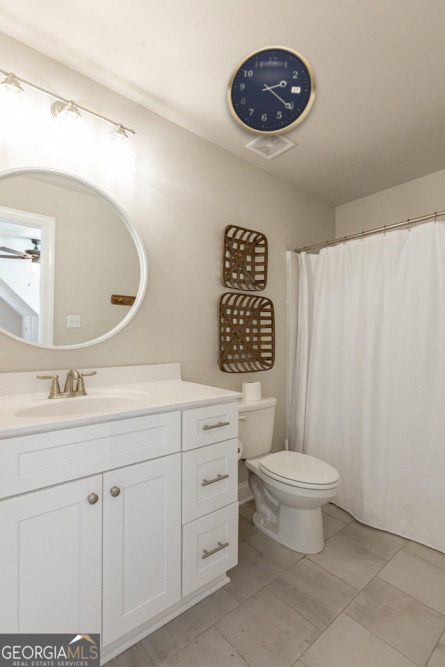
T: 2:21
